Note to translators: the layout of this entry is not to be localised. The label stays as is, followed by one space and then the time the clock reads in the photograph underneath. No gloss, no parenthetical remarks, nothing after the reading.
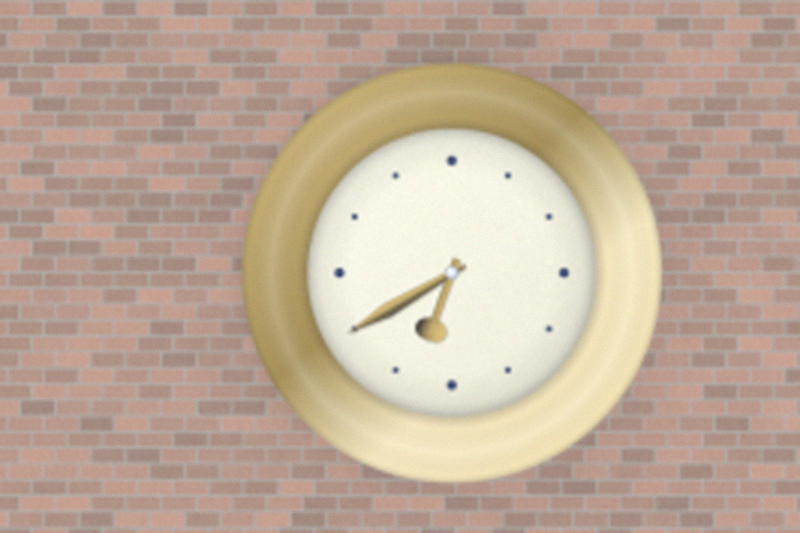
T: 6:40
